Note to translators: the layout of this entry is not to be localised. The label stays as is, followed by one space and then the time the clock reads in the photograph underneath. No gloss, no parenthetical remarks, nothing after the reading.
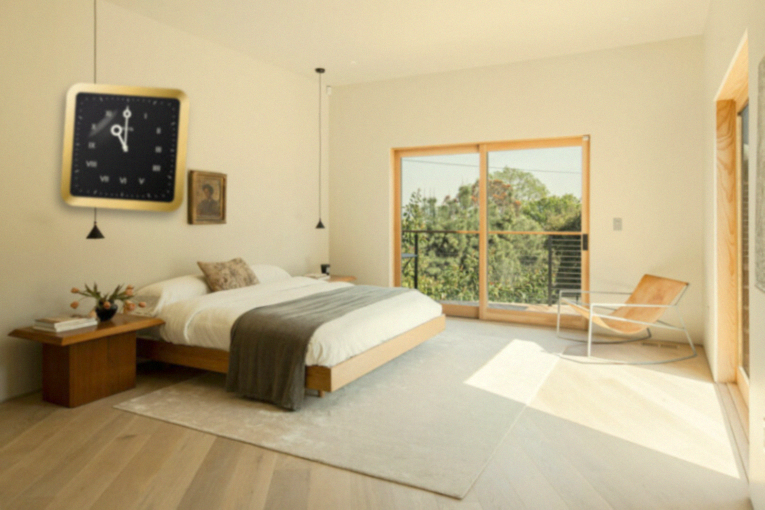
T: 11:00
